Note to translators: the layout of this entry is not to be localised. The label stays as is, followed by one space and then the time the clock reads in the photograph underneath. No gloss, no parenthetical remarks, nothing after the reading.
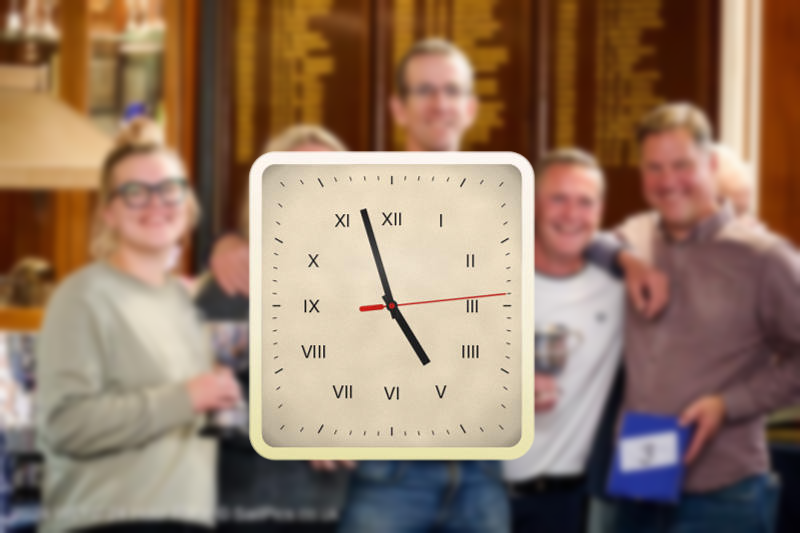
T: 4:57:14
